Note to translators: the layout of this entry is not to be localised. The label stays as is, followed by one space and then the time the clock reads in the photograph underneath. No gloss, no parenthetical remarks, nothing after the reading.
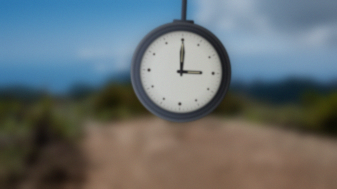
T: 3:00
